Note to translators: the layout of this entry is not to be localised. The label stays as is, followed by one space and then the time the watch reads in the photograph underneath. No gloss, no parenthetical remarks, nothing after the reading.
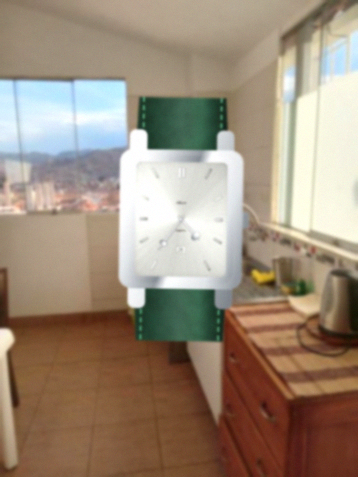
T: 4:36
